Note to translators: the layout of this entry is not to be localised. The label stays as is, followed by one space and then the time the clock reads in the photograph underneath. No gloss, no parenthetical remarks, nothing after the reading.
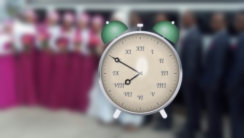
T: 7:50
